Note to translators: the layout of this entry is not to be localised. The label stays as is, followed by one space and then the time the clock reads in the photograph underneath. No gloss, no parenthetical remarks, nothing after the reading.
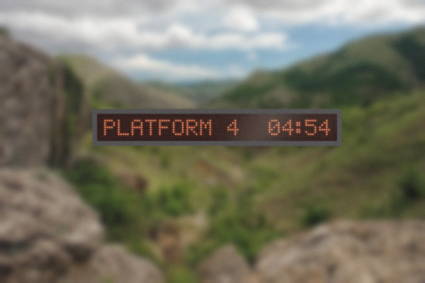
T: 4:54
